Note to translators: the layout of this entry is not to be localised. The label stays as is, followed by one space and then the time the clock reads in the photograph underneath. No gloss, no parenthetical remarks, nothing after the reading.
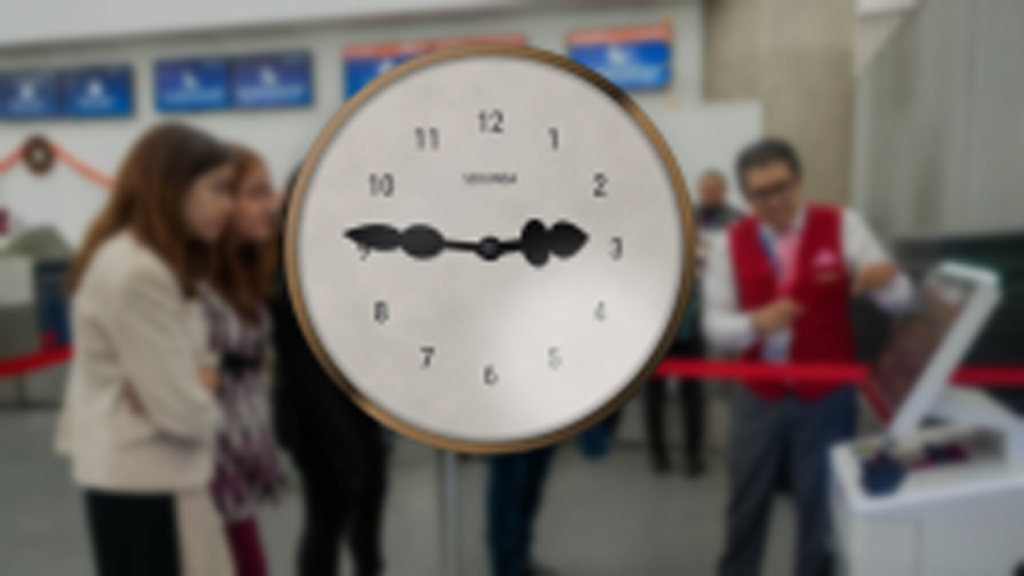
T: 2:46
